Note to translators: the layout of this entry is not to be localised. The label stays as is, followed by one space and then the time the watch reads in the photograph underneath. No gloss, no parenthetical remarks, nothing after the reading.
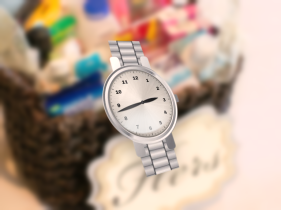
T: 2:43
